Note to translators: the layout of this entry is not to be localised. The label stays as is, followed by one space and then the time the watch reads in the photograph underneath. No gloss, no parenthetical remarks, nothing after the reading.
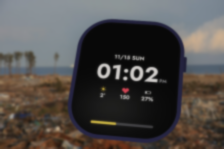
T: 1:02
